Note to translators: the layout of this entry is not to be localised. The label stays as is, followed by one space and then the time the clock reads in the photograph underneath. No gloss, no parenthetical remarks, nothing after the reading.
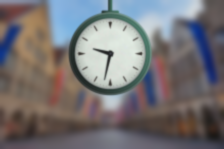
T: 9:32
